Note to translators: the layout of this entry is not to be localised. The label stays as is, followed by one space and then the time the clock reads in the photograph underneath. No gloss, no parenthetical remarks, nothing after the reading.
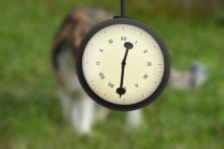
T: 12:31
